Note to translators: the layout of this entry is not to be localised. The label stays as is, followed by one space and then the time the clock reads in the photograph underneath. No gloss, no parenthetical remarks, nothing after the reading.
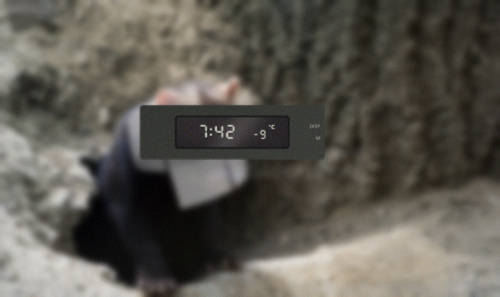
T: 7:42
